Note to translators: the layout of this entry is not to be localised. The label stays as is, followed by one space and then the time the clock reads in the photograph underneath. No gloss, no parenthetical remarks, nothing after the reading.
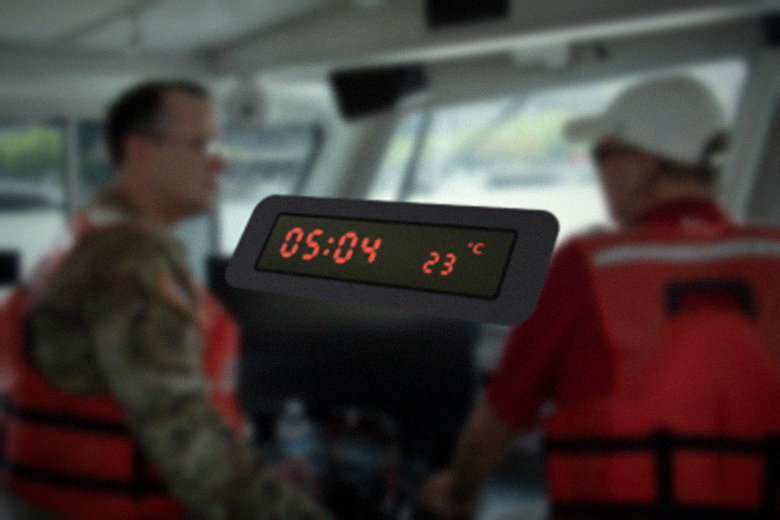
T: 5:04
